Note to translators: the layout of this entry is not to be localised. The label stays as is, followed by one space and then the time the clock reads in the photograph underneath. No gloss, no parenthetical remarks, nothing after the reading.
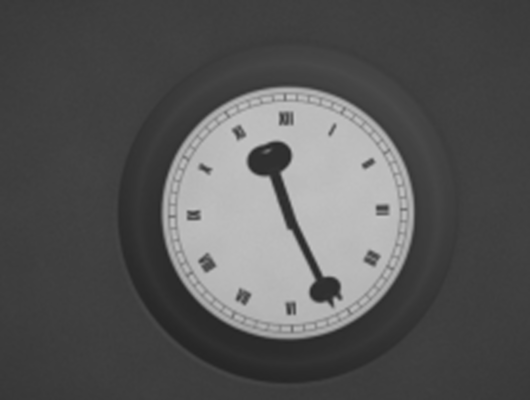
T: 11:26
